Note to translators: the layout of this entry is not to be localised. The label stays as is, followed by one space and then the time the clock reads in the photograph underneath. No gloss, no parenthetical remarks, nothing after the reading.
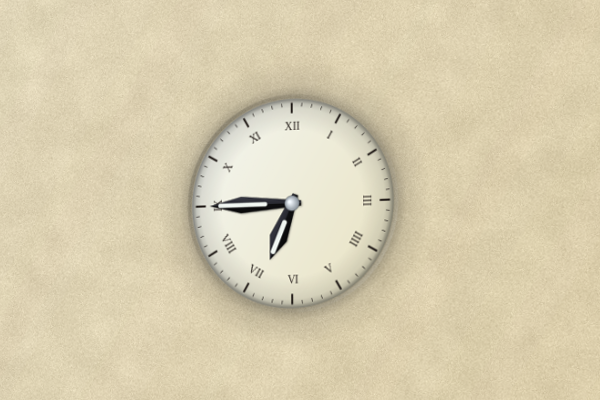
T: 6:45
